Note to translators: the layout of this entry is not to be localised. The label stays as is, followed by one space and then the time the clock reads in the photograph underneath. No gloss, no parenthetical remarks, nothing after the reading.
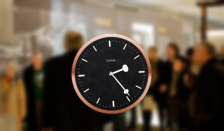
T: 2:24
